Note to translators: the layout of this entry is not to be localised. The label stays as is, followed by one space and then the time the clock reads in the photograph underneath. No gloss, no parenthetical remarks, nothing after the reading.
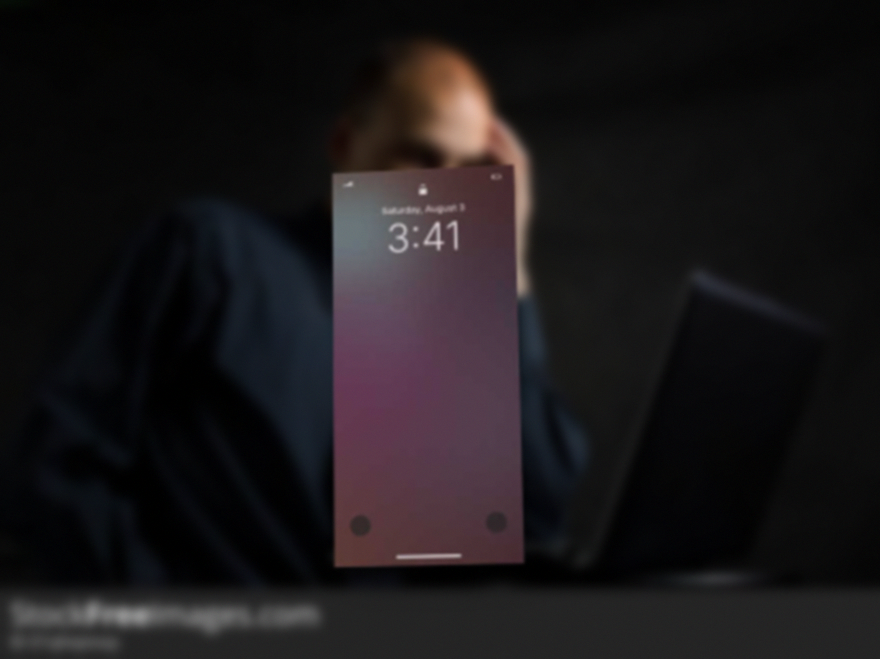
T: 3:41
